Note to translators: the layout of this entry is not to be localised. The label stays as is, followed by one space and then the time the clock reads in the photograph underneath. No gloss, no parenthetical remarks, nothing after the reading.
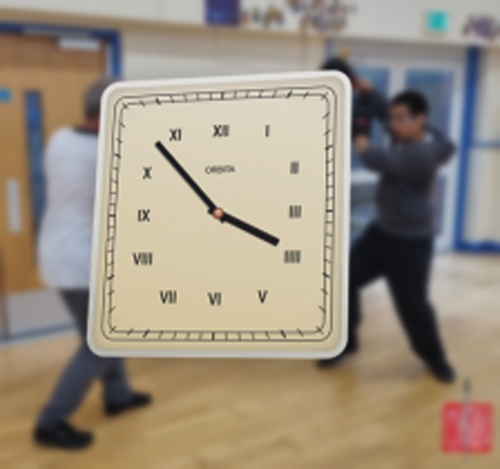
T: 3:53
